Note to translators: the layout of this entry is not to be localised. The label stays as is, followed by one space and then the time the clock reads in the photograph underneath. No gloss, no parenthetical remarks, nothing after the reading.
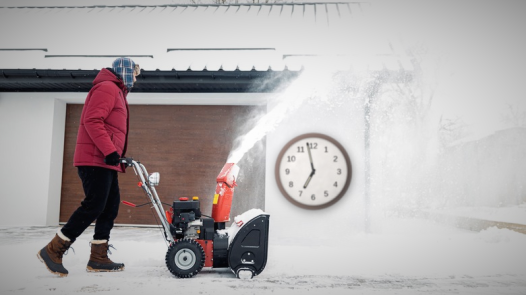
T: 6:58
